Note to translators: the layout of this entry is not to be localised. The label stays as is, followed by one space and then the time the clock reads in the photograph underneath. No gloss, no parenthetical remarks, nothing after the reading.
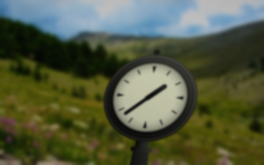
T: 1:38
